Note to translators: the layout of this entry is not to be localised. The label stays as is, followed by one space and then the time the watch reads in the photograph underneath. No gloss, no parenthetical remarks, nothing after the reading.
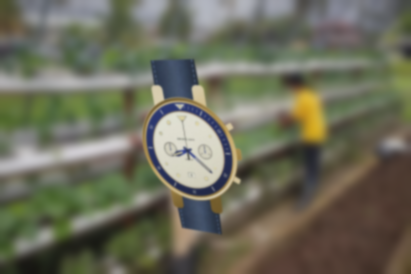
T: 8:22
